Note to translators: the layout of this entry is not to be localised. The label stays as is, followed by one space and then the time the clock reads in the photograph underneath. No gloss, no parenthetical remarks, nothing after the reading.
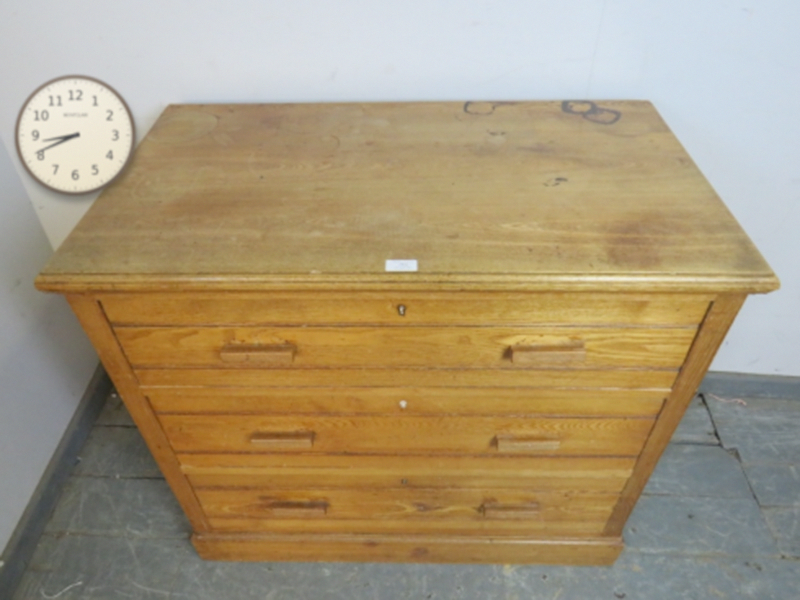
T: 8:41
